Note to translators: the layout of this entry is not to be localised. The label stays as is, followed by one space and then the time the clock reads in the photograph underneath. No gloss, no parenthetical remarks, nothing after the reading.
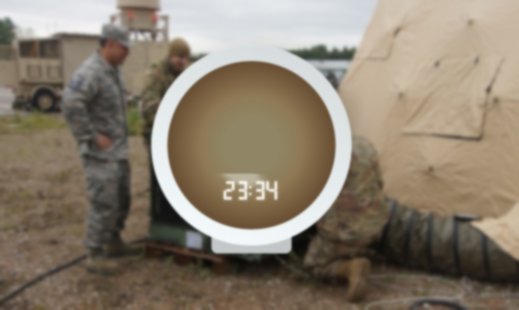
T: 23:34
